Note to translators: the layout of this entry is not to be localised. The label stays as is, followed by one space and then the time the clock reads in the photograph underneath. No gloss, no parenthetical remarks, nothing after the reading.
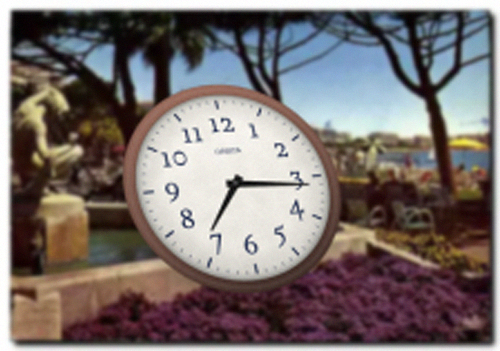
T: 7:16
